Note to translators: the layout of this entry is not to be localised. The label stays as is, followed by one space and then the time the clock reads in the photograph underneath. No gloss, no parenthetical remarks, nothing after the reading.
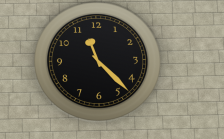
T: 11:23
